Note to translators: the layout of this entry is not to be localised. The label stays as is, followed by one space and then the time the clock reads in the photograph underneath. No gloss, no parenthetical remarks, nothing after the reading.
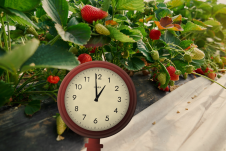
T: 12:59
